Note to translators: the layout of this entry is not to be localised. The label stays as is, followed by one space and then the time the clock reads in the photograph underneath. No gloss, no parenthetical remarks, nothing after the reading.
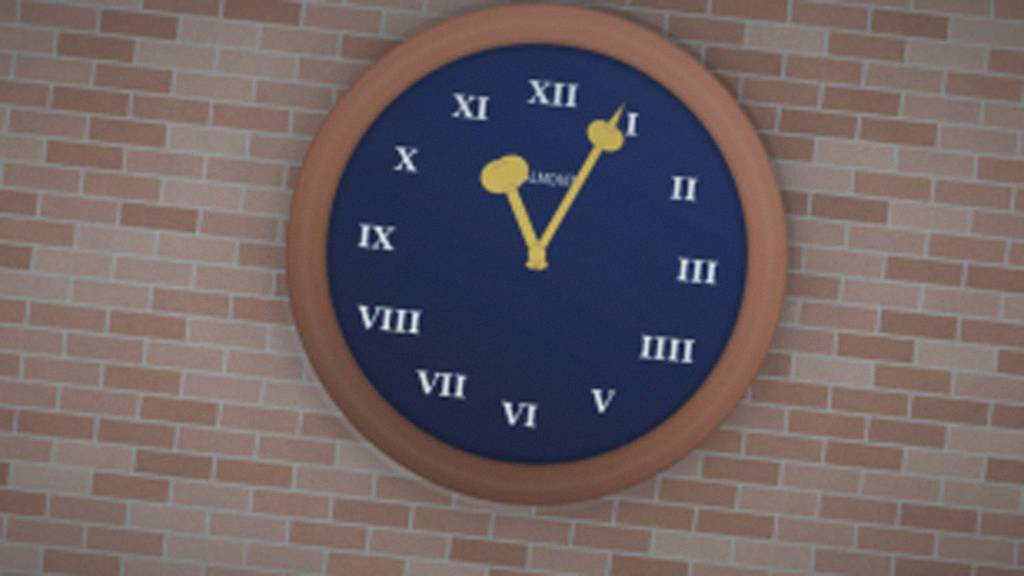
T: 11:04
